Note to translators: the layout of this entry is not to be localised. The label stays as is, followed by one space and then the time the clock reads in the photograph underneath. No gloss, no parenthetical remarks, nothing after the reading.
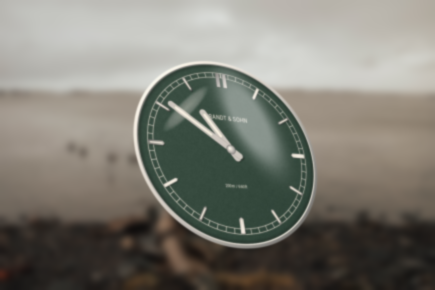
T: 10:51
